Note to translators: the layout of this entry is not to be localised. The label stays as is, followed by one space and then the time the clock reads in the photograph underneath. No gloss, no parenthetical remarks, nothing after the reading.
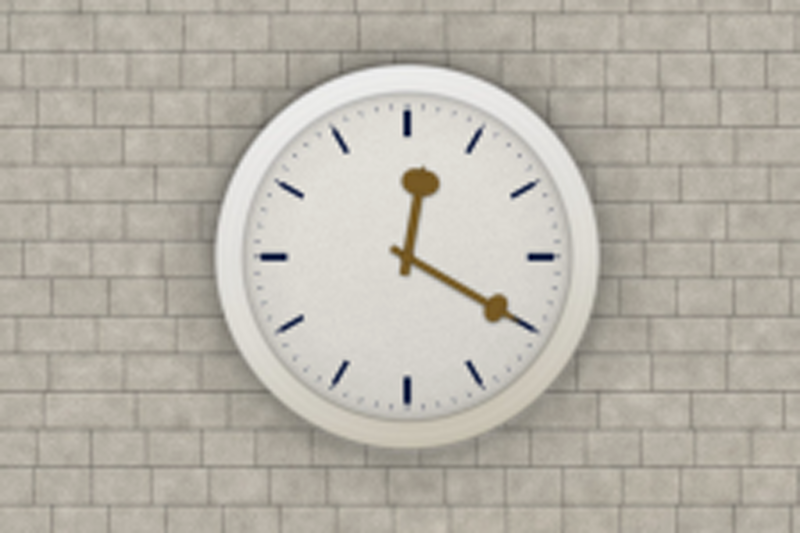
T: 12:20
